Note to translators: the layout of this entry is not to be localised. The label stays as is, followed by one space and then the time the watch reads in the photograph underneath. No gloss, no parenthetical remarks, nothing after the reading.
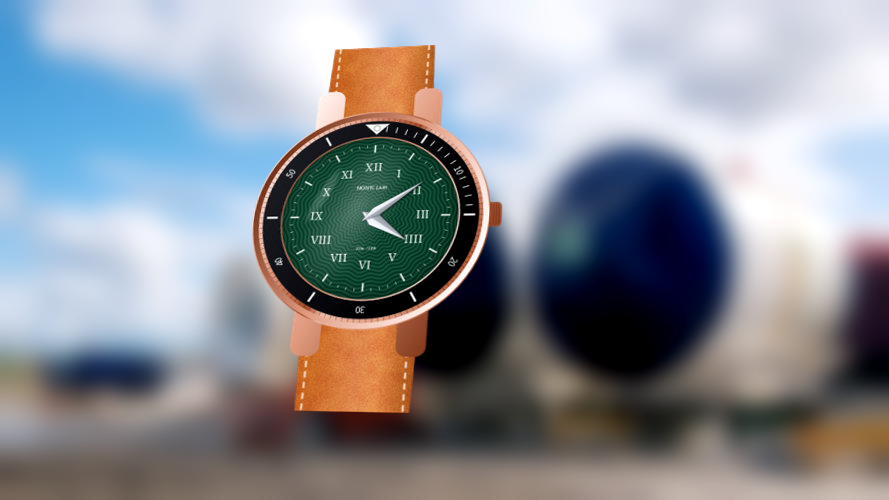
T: 4:09
